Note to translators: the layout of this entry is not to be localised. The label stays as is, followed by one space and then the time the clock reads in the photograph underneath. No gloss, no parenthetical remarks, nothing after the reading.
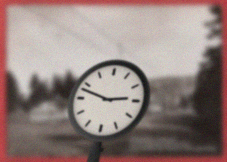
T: 2:48
